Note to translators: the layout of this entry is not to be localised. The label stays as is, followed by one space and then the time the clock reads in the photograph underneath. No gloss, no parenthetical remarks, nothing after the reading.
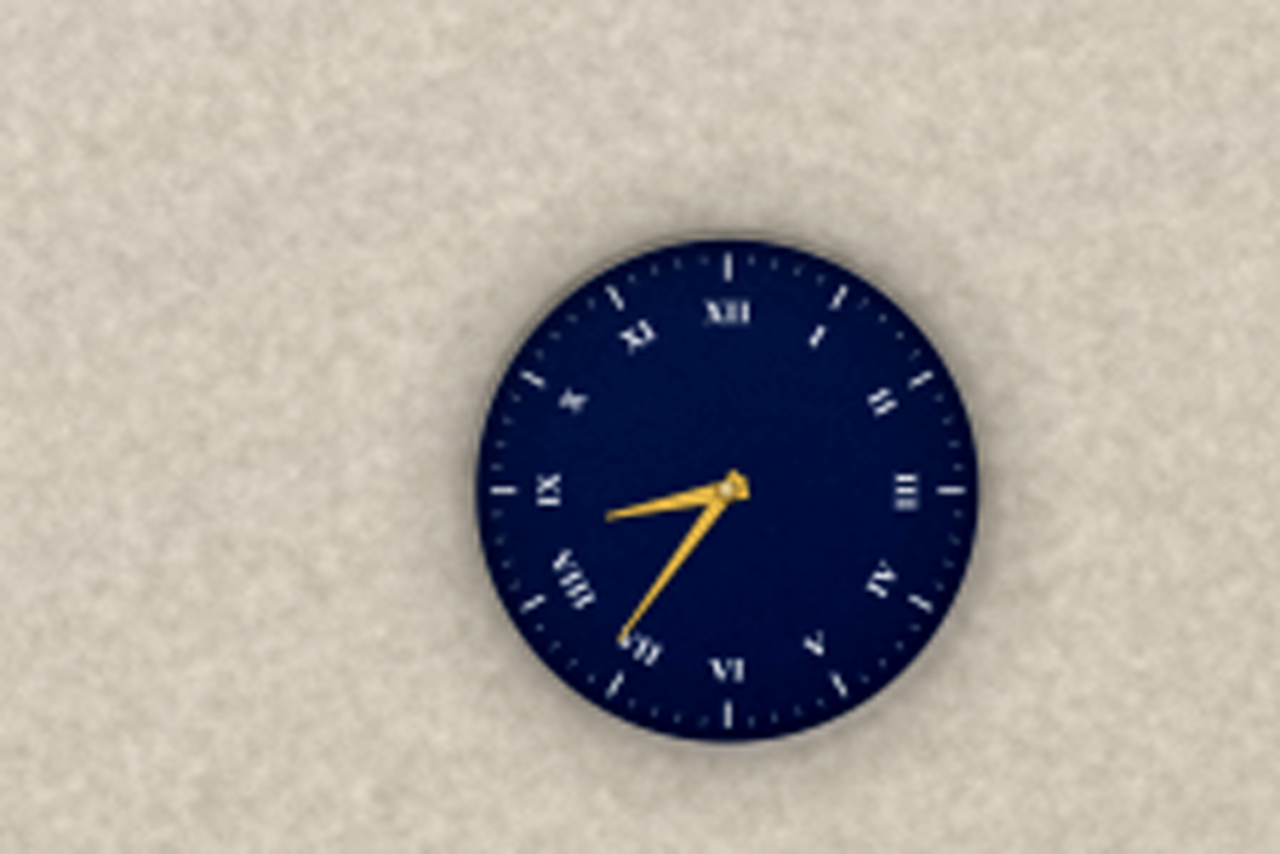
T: 8:36
